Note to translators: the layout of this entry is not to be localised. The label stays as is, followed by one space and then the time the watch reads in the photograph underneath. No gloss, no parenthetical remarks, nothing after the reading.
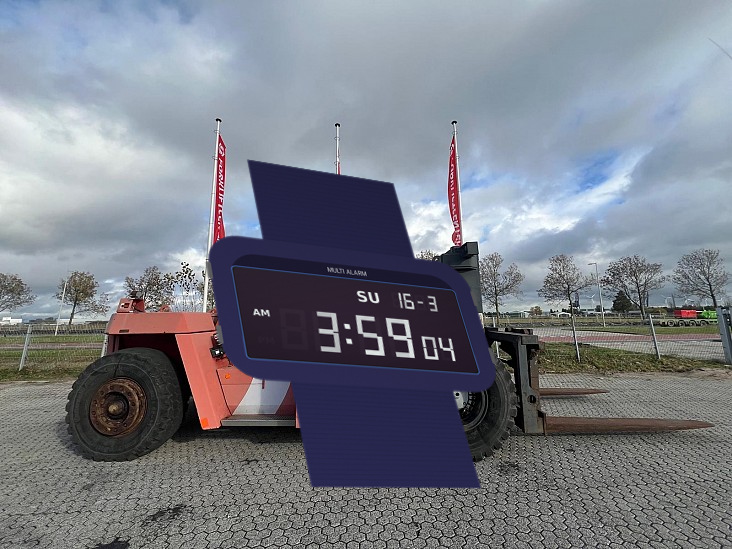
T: 3:59:04
